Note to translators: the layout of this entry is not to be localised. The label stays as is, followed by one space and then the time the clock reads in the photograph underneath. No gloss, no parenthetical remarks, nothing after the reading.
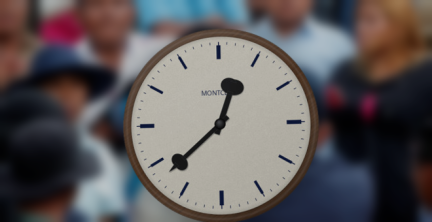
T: 12:38
